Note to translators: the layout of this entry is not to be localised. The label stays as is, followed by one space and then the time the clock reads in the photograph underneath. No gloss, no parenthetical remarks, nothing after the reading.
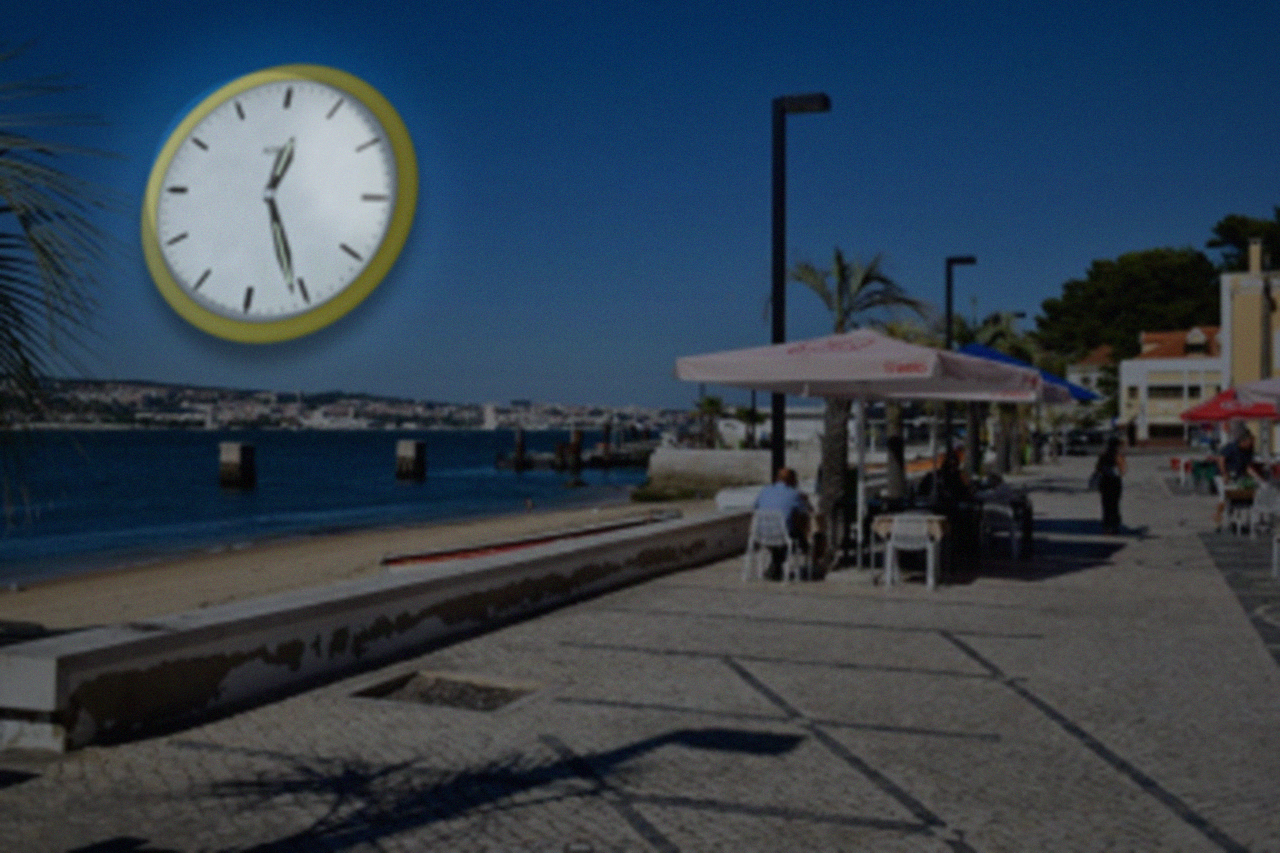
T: 12:26
